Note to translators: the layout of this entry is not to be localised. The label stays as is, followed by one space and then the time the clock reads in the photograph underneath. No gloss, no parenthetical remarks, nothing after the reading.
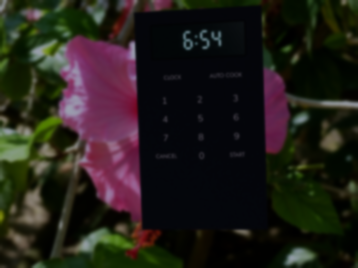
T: 6:54
